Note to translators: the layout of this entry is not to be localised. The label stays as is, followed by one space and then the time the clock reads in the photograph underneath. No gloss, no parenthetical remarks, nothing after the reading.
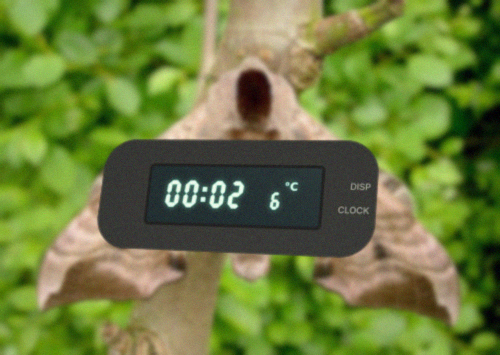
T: 0:02
